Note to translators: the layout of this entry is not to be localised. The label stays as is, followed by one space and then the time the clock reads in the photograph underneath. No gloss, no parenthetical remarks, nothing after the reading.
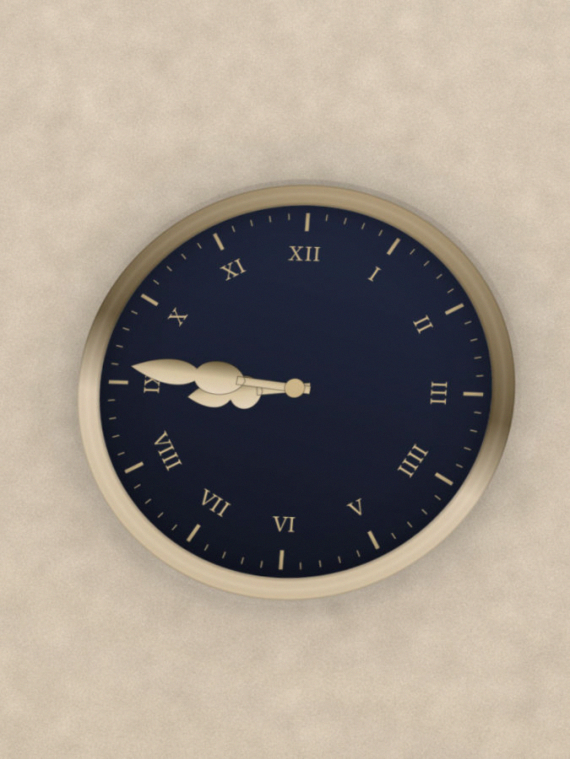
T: 8:46
